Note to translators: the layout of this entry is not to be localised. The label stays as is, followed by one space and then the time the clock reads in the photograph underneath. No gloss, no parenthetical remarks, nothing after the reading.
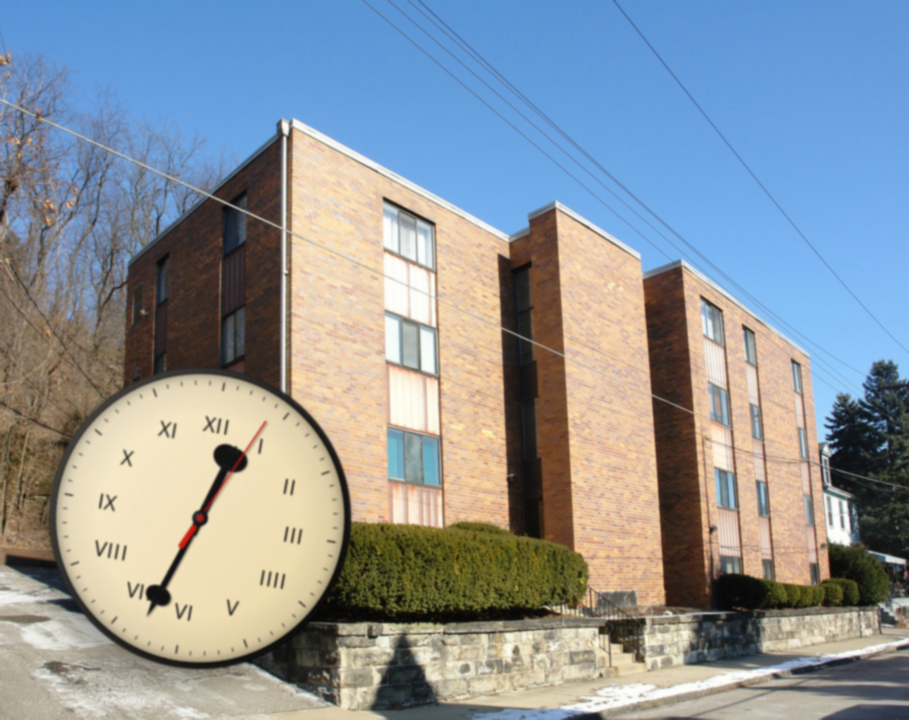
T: 12:33:04
